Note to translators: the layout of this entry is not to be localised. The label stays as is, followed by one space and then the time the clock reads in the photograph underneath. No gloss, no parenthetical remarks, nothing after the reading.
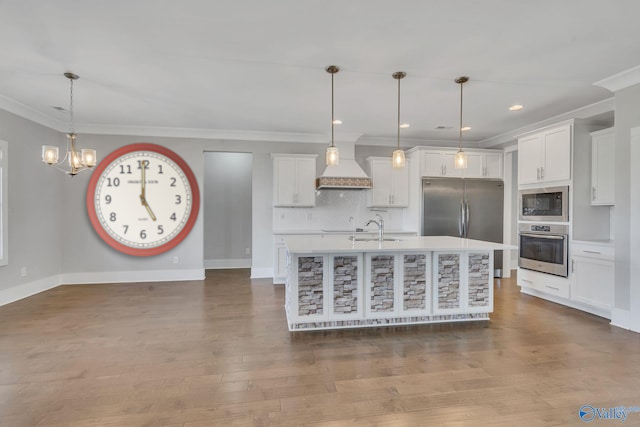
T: 5:00
